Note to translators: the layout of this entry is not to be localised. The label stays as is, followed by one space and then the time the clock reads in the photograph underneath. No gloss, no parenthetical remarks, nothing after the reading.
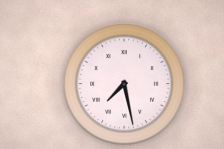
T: 7:28
